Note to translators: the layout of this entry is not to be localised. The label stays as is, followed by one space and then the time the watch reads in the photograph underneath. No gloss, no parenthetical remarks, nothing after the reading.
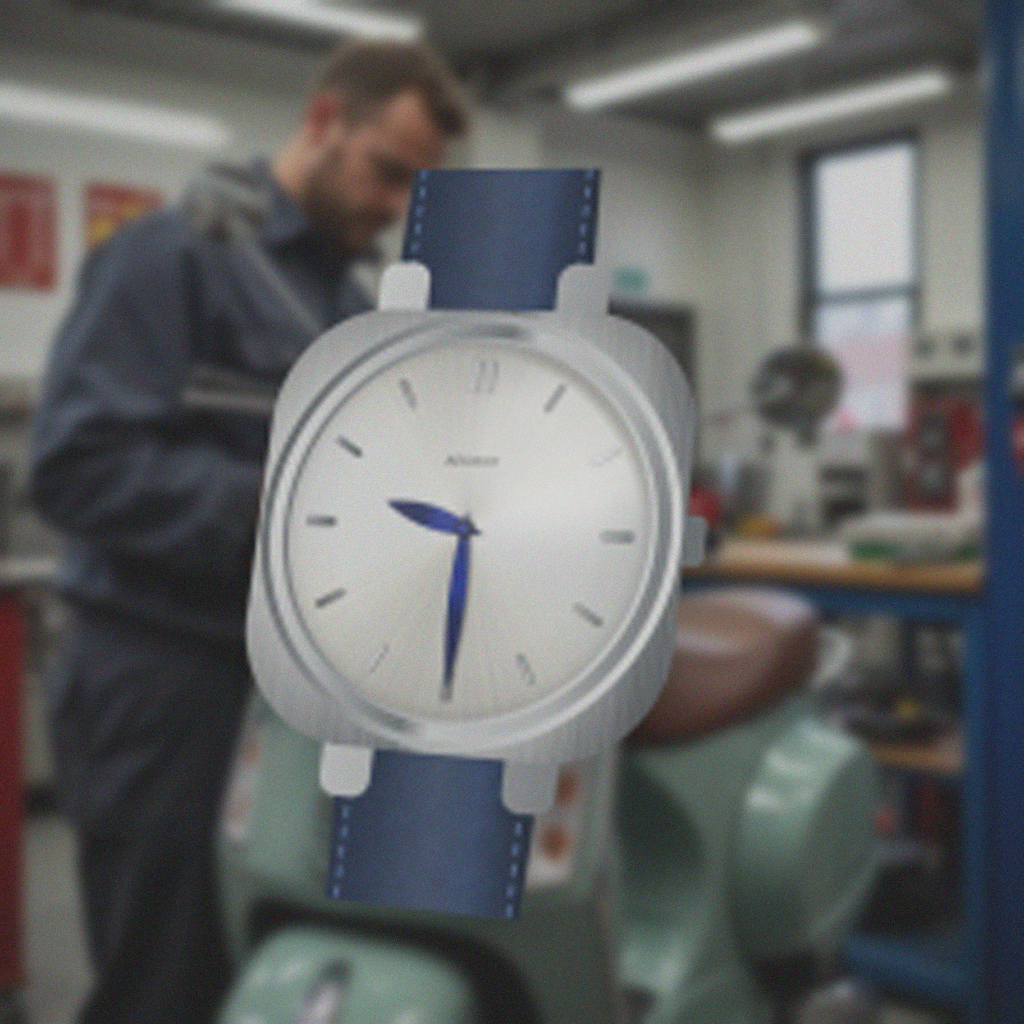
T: 9:30
